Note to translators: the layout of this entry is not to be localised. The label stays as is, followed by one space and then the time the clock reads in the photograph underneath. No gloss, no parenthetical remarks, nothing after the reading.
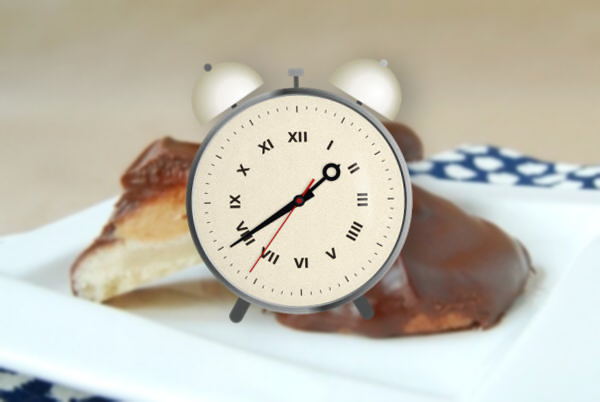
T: 1:39:36
